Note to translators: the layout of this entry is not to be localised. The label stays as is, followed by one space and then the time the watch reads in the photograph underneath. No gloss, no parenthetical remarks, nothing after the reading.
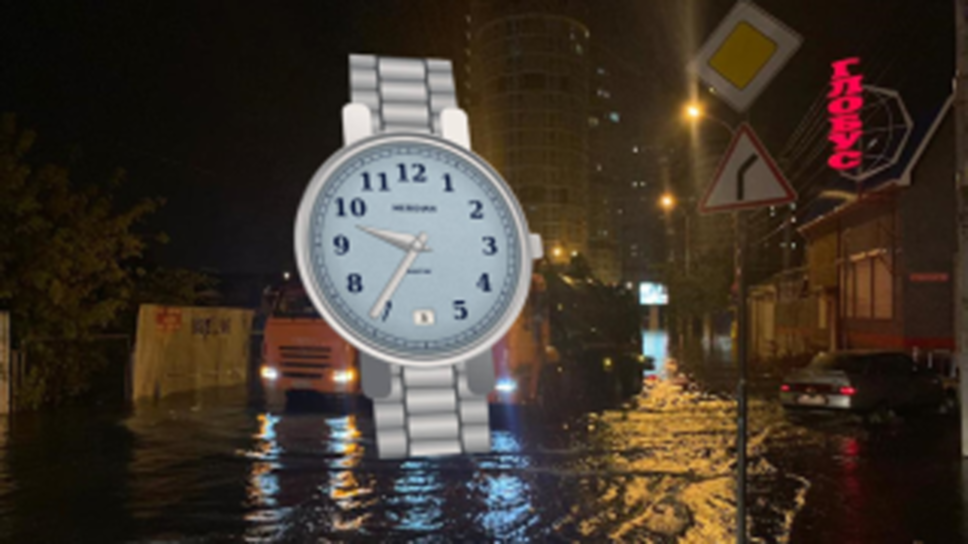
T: 9:36
